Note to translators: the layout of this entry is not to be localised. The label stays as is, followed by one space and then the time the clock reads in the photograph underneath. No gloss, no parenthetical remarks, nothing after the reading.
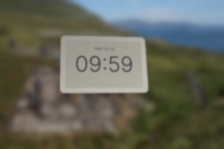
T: 9:59
